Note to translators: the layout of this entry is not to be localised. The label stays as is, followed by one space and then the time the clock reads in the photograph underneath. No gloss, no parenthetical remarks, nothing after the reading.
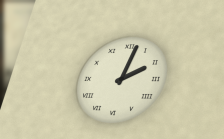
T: 2:02
